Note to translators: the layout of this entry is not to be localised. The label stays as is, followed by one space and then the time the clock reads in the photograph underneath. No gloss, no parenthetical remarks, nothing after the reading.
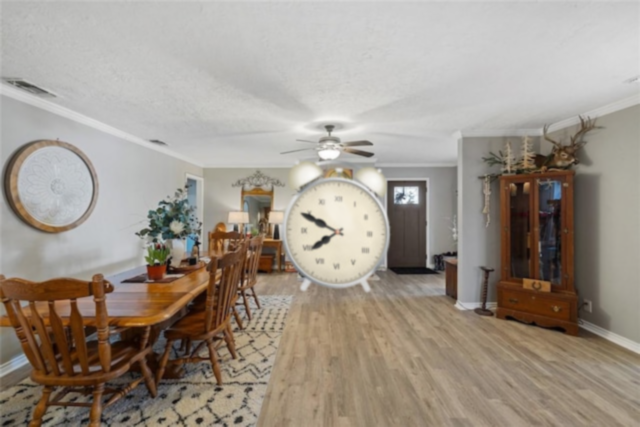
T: 7:49
